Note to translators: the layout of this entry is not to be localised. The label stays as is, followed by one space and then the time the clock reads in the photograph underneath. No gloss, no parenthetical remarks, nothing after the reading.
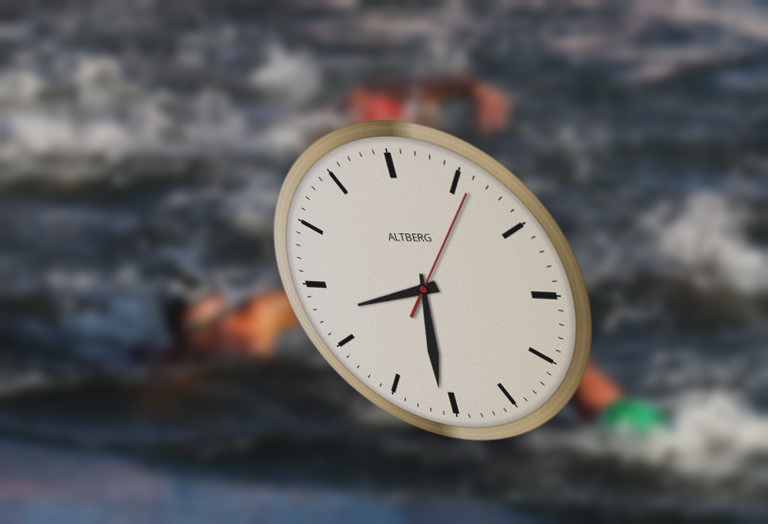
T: 8:31:06
